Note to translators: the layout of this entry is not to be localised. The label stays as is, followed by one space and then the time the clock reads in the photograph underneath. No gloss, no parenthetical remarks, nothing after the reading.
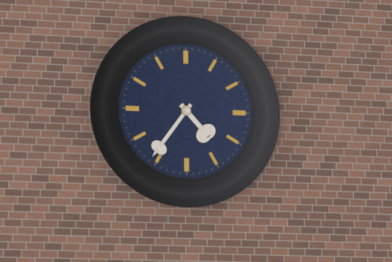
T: 4:36
